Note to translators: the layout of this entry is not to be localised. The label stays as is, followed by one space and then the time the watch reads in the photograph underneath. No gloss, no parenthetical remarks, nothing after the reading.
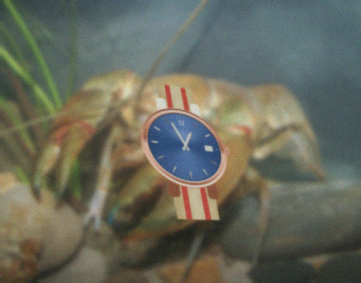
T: 12:56
